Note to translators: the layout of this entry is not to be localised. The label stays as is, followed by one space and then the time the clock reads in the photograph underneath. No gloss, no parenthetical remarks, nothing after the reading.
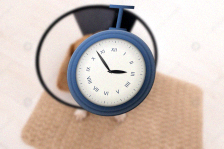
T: 2:53
